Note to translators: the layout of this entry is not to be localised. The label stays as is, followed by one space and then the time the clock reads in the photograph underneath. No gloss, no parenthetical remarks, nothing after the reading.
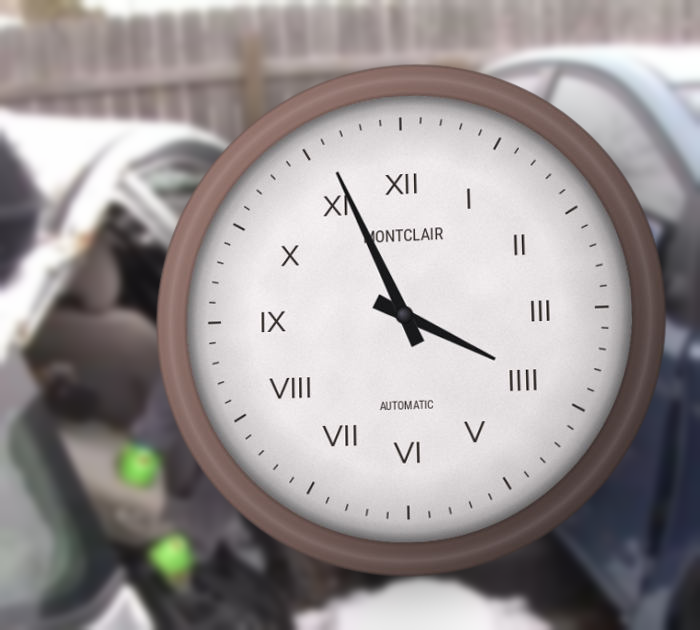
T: 3:56
